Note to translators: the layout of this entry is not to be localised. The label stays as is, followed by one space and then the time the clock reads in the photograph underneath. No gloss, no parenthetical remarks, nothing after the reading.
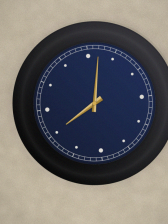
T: 8:02
